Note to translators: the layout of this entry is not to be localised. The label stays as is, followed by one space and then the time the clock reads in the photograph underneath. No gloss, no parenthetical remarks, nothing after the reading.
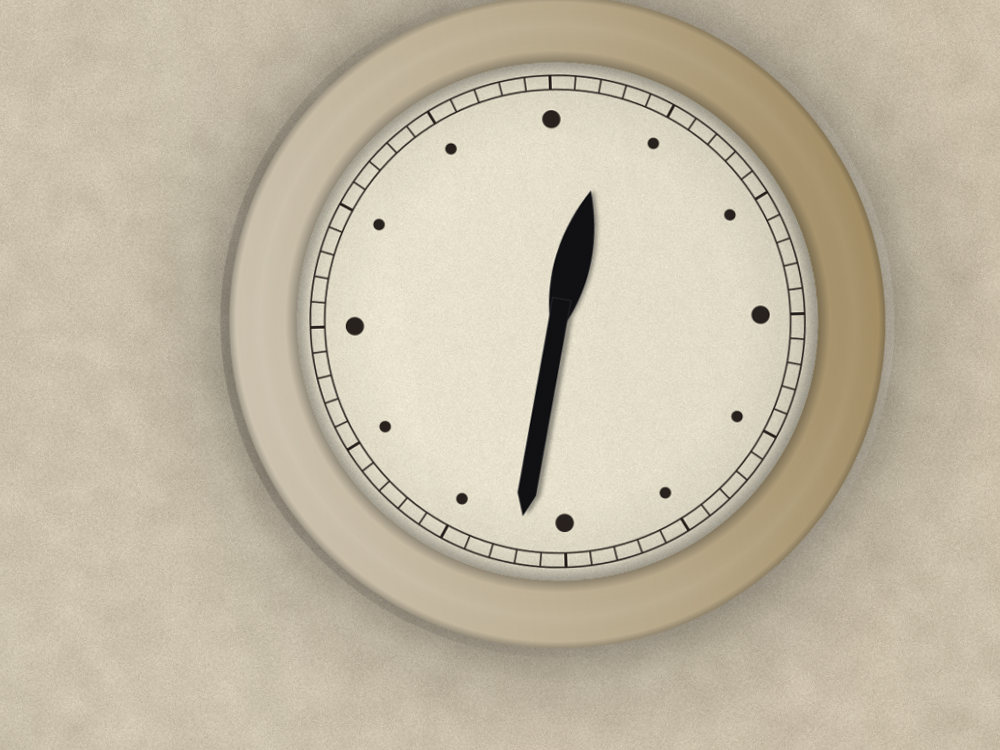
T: 12:32
